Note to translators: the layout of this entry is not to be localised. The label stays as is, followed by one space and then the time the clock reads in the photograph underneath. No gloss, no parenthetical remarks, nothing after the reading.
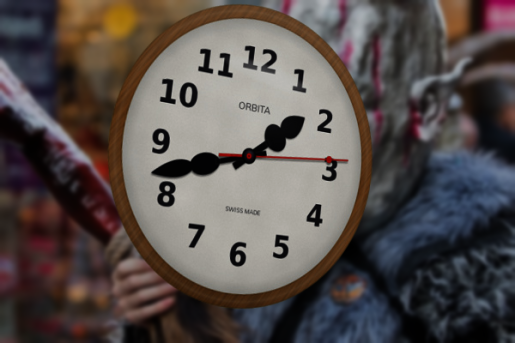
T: 1:42:14
